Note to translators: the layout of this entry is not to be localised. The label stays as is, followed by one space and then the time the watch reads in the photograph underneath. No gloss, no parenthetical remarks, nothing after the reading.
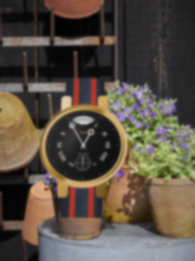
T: 12:55
